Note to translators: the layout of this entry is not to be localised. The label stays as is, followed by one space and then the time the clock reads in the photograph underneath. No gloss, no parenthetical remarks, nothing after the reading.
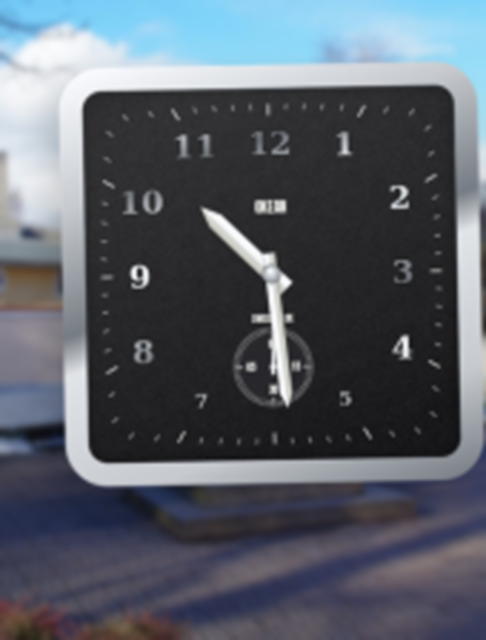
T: 10:29
